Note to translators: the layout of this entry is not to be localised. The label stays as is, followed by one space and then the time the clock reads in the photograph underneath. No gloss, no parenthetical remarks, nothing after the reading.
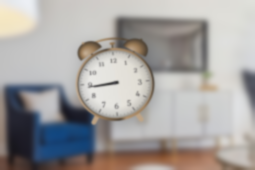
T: 8:44
